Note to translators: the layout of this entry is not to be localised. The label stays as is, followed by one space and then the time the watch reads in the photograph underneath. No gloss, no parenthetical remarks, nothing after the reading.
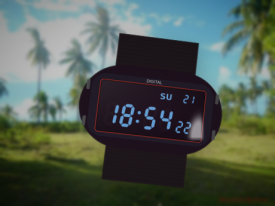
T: 18:54:22
